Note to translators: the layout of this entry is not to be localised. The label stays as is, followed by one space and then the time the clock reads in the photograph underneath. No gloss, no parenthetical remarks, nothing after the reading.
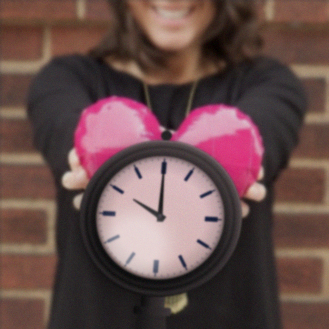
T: 10:00
